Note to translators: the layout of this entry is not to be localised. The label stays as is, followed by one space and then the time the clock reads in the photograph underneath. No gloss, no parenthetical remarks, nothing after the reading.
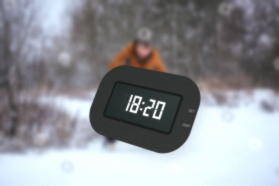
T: 18:20
